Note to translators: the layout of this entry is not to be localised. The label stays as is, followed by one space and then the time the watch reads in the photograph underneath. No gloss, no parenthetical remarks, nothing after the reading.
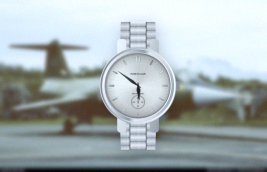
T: 5:51
